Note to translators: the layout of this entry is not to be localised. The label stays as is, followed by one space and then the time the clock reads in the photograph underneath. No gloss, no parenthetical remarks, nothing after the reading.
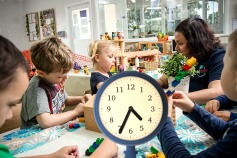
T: 4:34
